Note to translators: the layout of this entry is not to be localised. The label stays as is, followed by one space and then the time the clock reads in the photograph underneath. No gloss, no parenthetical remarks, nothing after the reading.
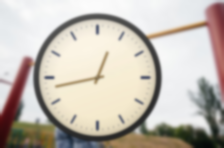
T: 12:43
